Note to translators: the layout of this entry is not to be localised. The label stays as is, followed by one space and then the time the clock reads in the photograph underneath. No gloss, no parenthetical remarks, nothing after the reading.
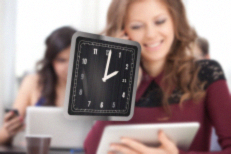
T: 2:01
